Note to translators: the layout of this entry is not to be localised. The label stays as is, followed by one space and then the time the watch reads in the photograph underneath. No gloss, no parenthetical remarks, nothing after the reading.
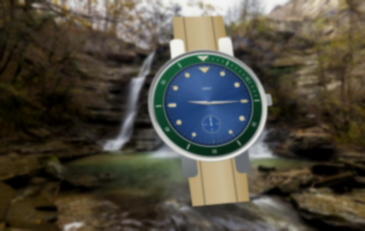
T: 9:15
